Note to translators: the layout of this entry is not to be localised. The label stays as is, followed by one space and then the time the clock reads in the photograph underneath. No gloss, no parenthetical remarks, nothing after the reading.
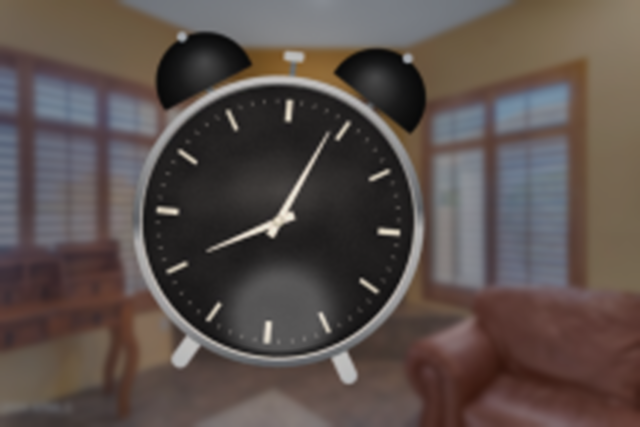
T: 8:04
